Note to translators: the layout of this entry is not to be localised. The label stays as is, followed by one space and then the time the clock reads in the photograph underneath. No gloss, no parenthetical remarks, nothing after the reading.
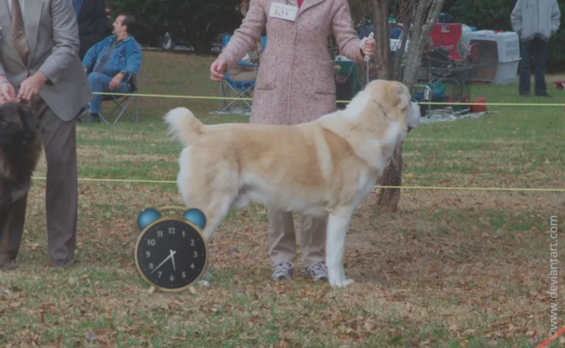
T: 5:38
